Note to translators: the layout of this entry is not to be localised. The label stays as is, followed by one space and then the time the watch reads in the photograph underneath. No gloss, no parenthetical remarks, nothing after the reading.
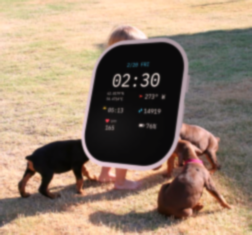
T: 2:30
